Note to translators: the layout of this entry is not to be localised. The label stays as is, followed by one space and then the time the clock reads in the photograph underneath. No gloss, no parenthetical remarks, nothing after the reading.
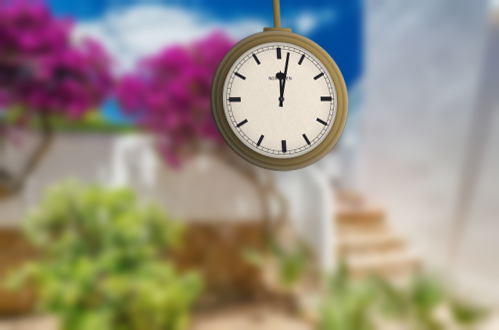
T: 12:02
